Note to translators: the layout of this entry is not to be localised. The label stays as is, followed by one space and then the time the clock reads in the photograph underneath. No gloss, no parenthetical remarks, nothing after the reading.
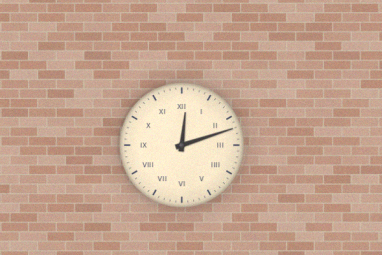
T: 12:12
